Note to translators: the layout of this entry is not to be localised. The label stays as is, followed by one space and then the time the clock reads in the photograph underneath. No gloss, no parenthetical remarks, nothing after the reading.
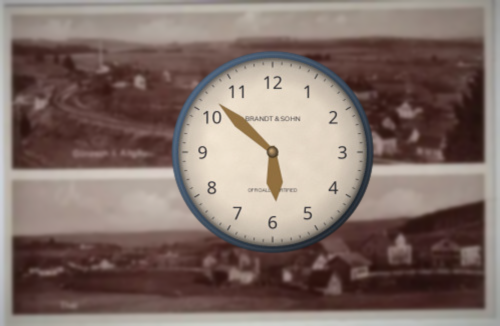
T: 5:52
